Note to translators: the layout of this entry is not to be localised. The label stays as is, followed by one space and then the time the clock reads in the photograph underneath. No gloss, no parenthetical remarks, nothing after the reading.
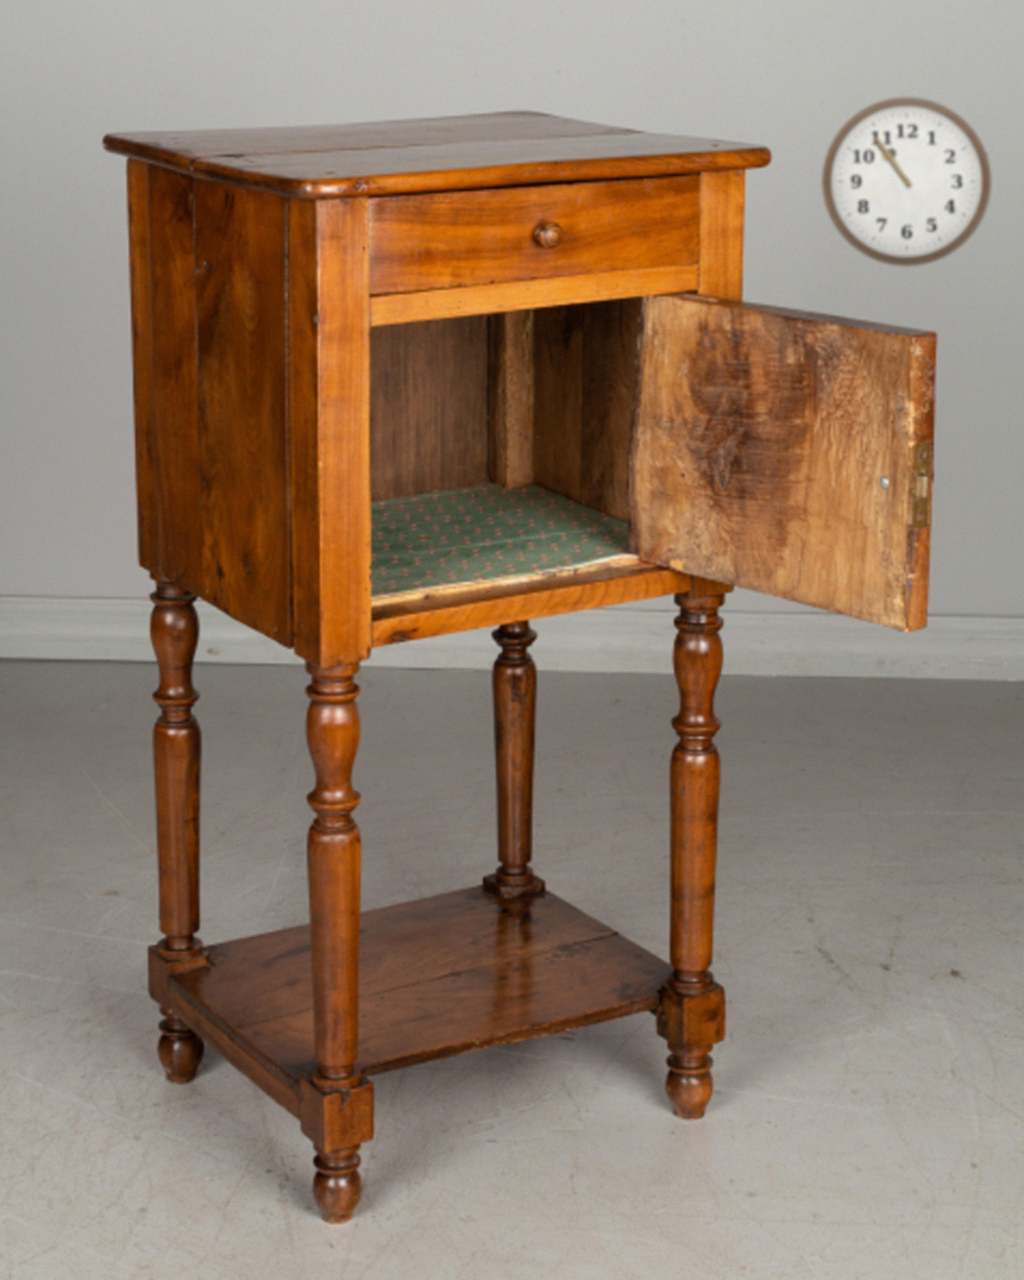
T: 10:54
